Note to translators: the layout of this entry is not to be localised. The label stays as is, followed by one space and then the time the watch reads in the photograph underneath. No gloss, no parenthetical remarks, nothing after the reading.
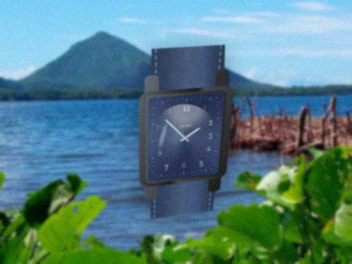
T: 1:53
